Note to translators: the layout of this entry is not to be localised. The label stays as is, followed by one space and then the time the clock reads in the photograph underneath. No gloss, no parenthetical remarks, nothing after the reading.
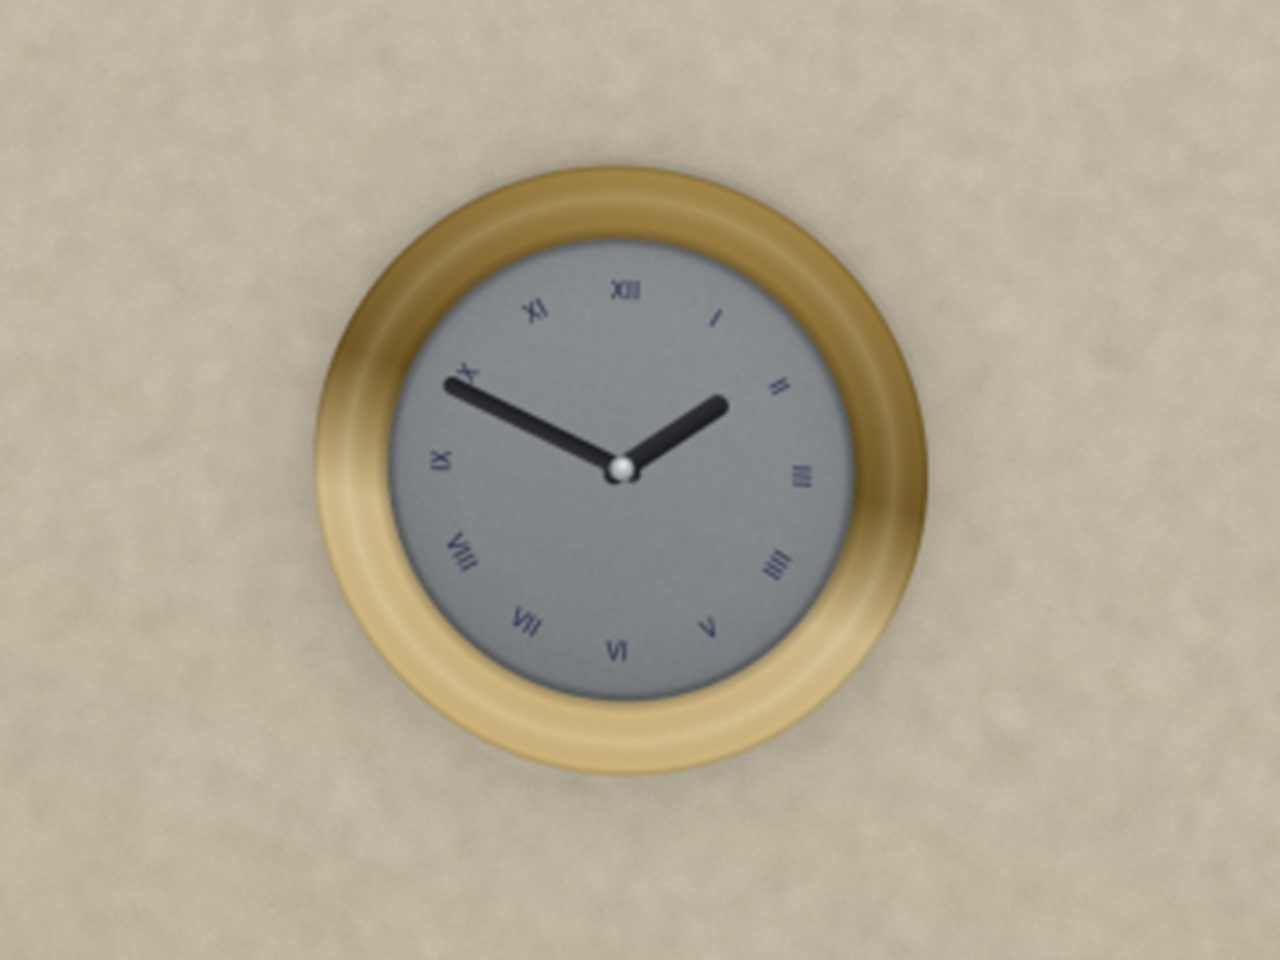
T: 1:49
